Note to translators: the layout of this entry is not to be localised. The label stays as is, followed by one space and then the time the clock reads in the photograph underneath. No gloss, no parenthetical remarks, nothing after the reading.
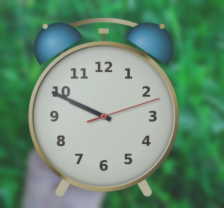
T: 9:49:12
